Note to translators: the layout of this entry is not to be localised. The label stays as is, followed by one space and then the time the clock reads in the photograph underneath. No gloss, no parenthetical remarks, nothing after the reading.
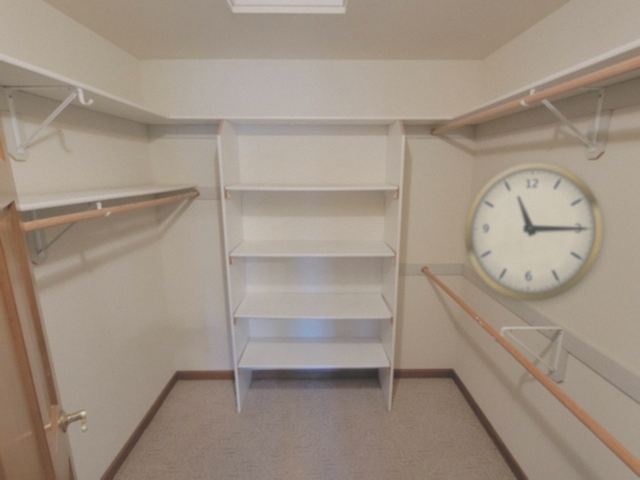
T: 11:15
